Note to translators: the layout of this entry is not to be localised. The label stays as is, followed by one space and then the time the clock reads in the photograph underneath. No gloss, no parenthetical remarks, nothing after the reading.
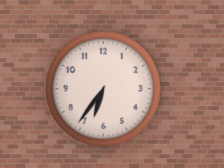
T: 6:36
